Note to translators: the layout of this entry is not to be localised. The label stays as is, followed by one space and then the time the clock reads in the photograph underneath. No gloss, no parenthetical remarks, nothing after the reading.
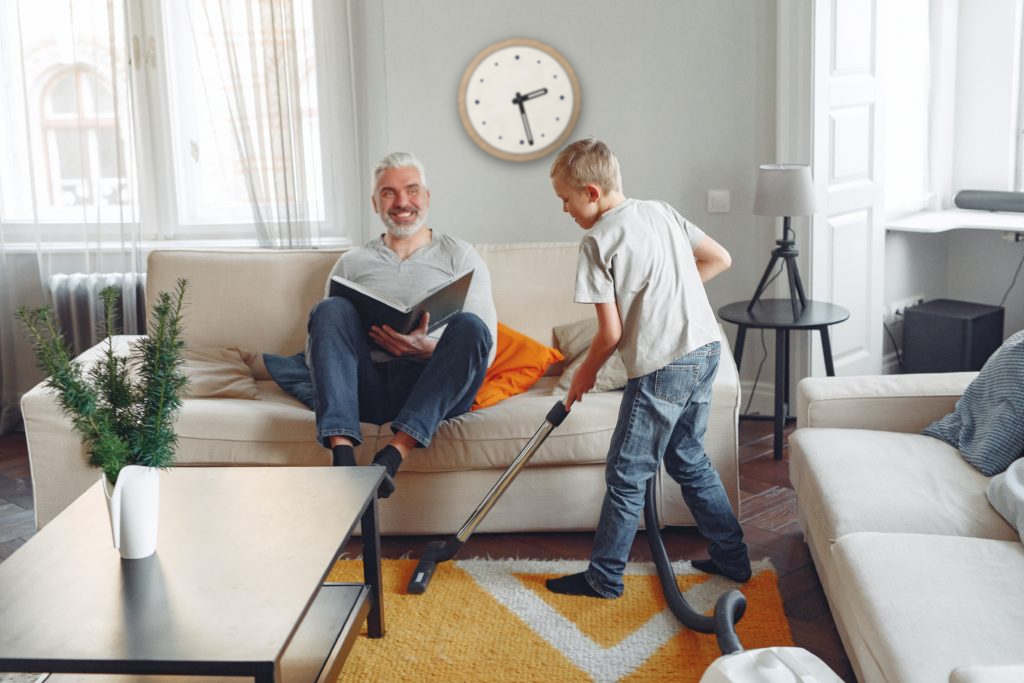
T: 2:28
